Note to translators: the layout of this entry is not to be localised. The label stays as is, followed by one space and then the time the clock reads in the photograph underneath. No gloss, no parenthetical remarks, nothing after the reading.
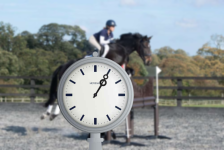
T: 1:05
